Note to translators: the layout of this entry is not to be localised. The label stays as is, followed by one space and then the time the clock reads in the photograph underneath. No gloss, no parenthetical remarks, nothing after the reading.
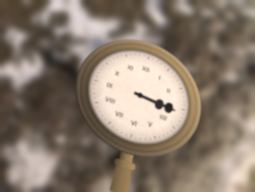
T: 3:16
